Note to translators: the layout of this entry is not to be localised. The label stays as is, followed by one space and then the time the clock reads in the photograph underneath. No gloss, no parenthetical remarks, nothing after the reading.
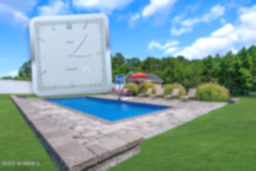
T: 3:07
